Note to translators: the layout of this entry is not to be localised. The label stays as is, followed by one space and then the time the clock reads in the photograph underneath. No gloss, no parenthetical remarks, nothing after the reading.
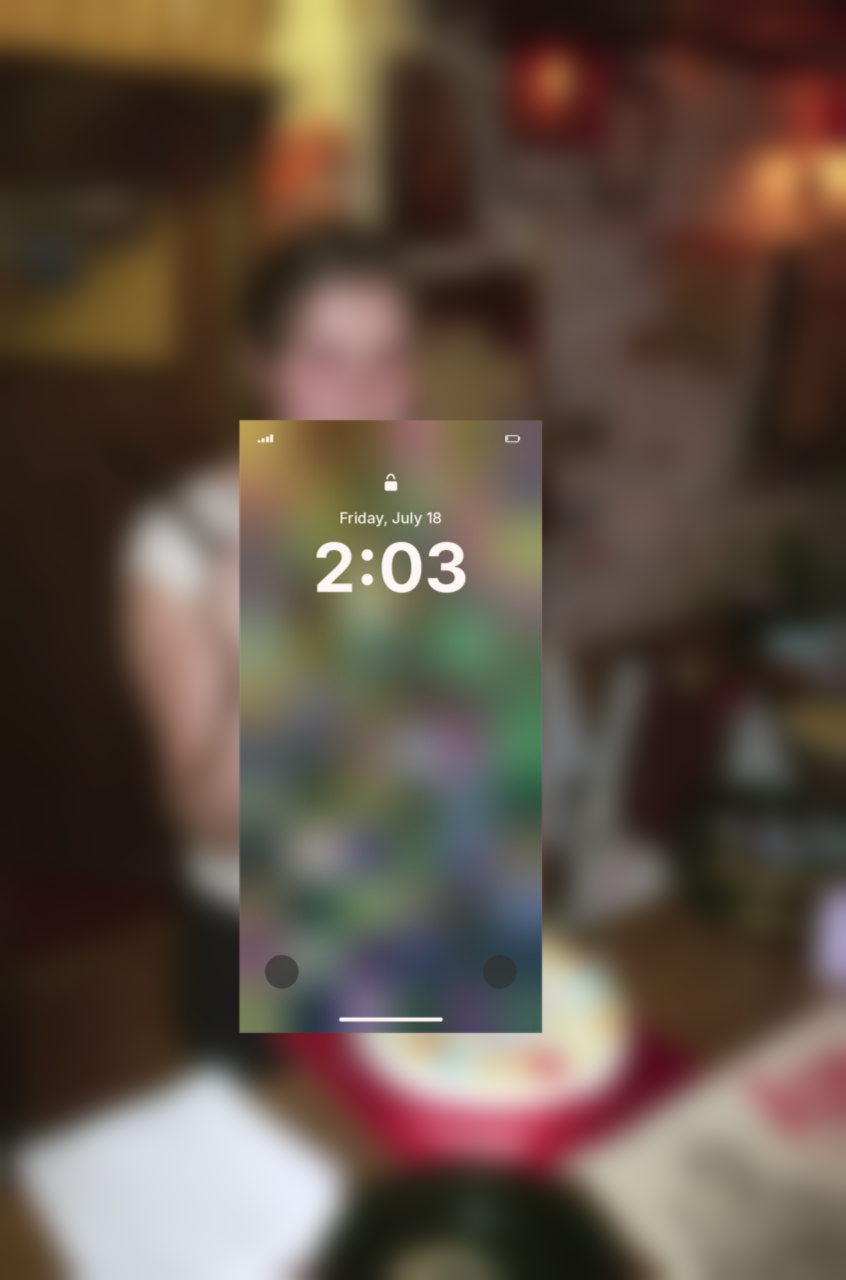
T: 2:03
